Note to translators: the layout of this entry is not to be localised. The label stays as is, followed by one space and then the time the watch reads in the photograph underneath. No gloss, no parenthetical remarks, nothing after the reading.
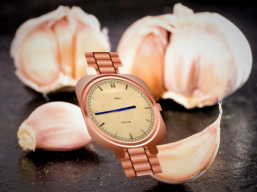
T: 2:44
